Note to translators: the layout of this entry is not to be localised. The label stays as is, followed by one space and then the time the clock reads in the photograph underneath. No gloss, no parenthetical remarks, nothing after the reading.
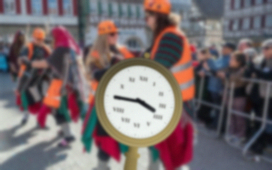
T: 3:45
